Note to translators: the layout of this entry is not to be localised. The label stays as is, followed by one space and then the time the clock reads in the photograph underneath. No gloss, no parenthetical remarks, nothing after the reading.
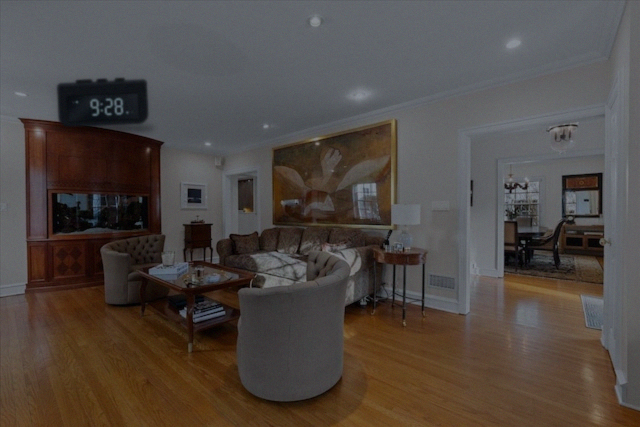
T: 9:28
